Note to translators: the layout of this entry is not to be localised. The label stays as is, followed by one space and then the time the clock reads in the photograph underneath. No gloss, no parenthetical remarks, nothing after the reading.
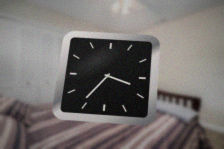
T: 3:36
